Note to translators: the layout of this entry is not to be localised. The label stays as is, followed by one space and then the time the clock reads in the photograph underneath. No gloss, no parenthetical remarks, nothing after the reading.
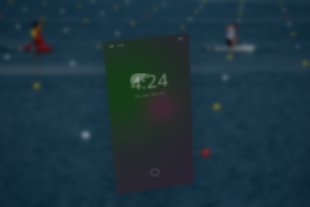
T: 4:24
